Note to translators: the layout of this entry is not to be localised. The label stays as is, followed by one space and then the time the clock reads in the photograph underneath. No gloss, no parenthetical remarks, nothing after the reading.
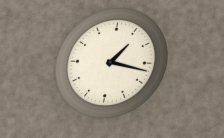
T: 1:17
